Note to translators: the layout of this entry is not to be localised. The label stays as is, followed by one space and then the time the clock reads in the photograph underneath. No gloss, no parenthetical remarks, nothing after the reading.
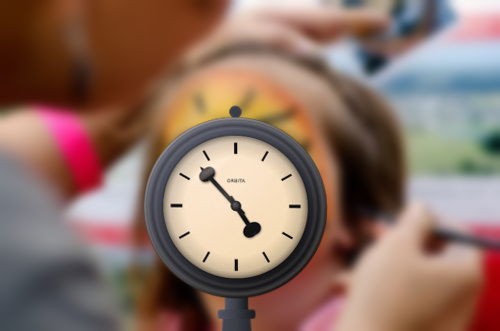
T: 4:53
